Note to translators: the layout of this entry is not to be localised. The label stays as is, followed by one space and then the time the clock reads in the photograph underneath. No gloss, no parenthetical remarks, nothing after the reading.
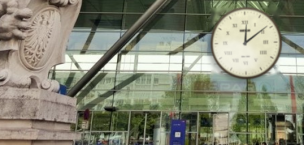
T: 12:09
